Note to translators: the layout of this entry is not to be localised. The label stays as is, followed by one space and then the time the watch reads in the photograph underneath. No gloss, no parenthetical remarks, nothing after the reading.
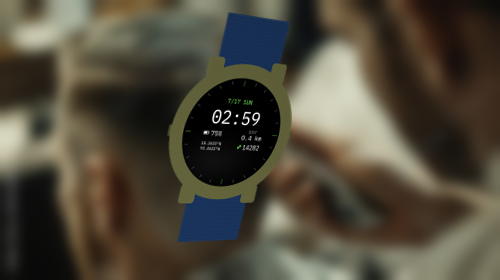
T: 2:59
